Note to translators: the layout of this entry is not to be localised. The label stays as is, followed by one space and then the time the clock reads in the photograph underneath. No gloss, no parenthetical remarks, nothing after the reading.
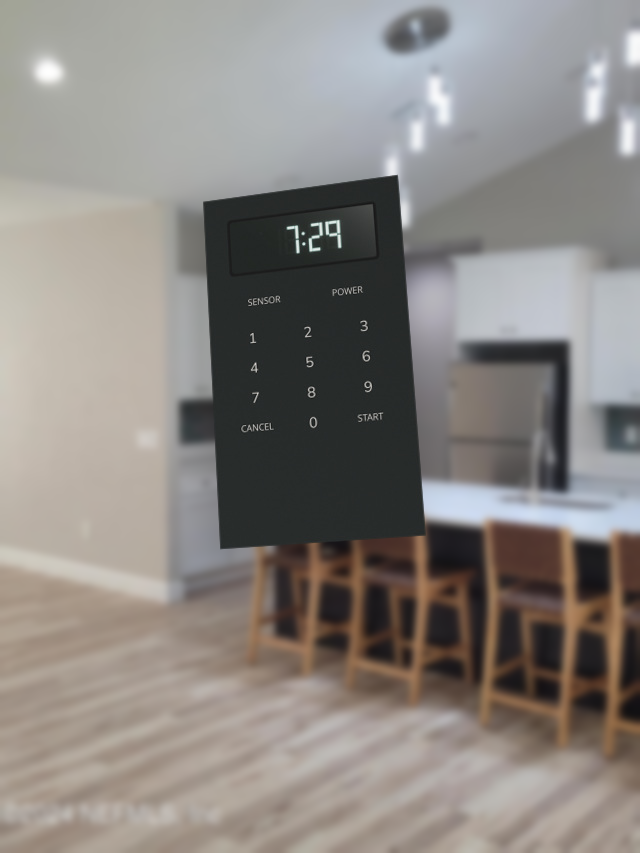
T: 7:29
